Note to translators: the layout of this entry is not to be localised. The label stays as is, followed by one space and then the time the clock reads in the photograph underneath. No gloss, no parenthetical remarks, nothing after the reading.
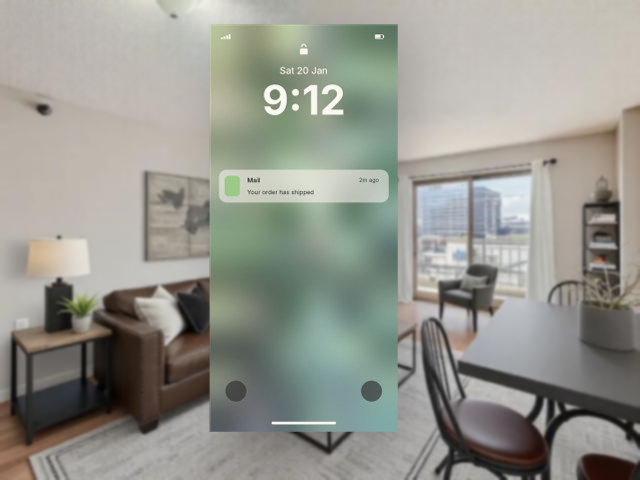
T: 9:12
